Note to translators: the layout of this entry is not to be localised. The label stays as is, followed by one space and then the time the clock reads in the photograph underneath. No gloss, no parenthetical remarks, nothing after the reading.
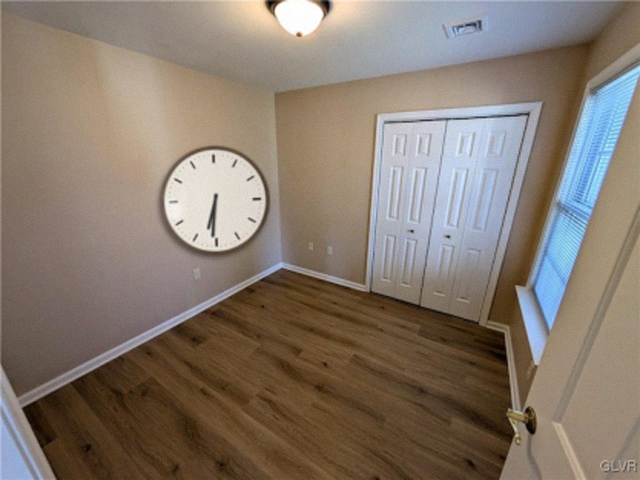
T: 6:31
